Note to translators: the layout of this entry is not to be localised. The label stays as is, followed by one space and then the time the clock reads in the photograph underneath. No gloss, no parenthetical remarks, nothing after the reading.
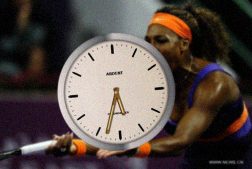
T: 5:33
